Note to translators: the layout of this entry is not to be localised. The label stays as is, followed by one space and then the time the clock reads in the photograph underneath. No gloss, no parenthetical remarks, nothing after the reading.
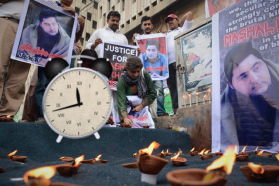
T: 11:43
